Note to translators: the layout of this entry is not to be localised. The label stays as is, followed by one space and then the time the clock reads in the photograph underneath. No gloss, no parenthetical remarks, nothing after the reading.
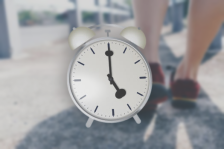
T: 5:00
